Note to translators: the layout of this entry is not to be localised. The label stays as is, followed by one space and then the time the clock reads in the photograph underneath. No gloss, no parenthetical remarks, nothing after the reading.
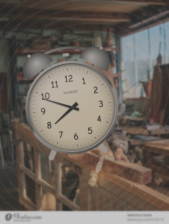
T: 7:49
